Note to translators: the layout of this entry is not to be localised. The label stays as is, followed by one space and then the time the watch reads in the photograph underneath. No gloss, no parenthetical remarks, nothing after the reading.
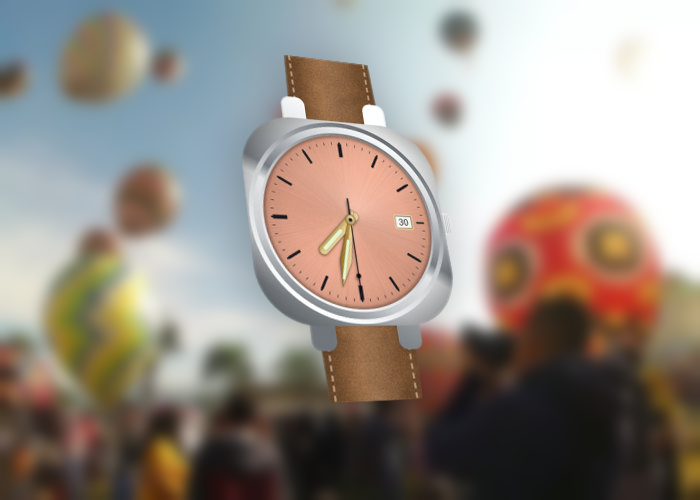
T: 7:32:30
